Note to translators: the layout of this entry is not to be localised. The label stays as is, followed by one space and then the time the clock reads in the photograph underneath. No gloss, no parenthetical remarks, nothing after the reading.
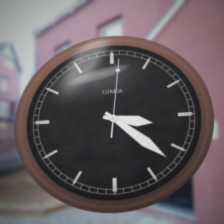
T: 3:22:01
